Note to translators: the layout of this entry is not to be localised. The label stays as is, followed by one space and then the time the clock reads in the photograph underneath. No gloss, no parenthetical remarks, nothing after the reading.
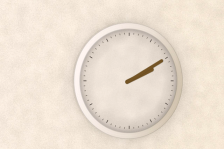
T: 2:10
